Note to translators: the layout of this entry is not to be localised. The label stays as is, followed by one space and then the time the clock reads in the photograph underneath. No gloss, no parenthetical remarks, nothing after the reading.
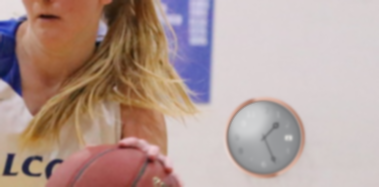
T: 1:26
